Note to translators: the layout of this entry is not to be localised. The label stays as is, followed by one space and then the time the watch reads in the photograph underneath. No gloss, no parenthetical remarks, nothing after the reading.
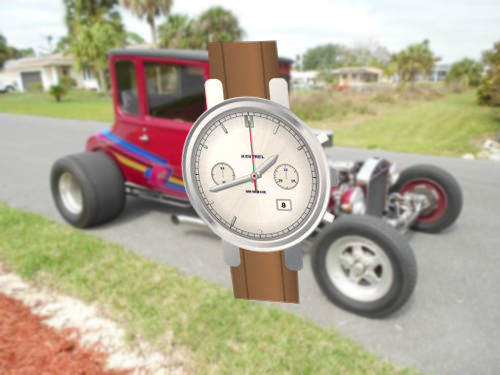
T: 1:42
